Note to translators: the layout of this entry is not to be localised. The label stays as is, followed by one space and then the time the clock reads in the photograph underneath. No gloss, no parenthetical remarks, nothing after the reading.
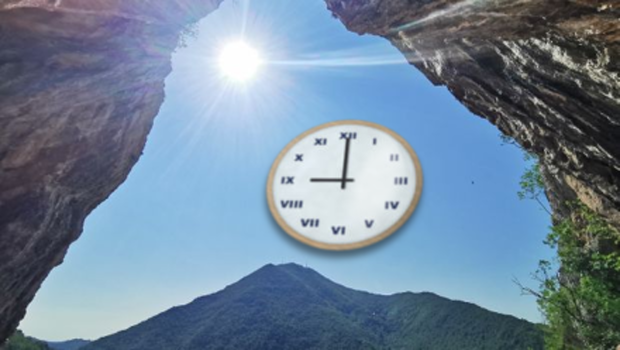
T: 9:00
